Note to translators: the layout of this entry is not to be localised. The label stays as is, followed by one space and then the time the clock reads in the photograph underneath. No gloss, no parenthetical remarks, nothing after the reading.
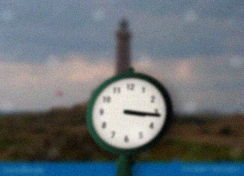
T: 3:16
